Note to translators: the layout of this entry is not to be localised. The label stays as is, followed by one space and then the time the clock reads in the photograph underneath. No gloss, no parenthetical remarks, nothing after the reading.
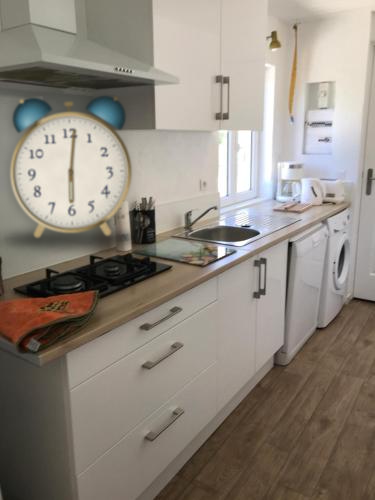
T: 6:01
